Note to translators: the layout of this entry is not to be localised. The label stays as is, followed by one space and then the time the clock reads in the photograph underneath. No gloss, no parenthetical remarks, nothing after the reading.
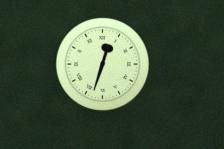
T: 12:33
